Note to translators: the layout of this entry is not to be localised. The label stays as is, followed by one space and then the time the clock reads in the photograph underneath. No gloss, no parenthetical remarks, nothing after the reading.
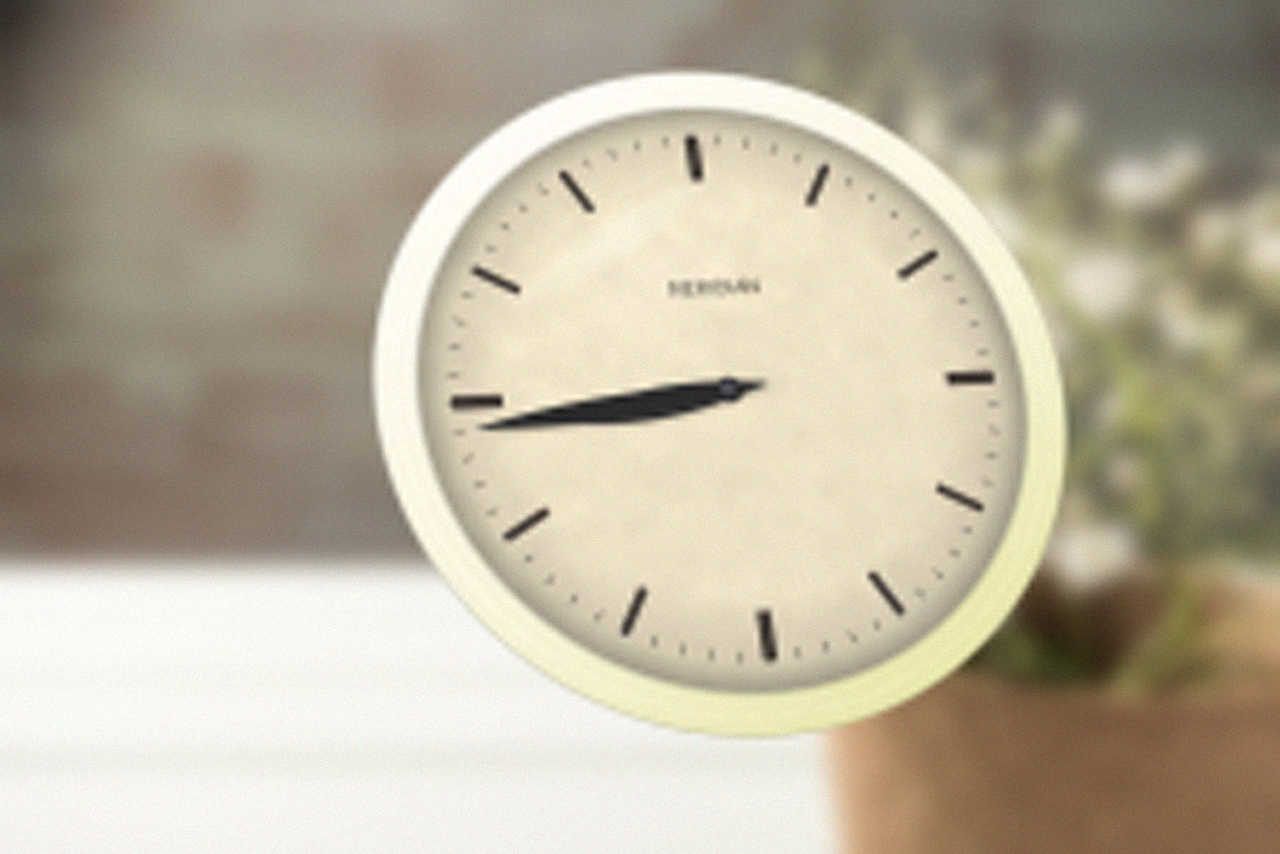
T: 8:44
